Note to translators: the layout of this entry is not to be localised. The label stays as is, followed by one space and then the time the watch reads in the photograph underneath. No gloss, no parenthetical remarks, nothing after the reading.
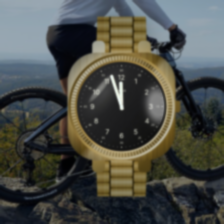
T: 11:57
